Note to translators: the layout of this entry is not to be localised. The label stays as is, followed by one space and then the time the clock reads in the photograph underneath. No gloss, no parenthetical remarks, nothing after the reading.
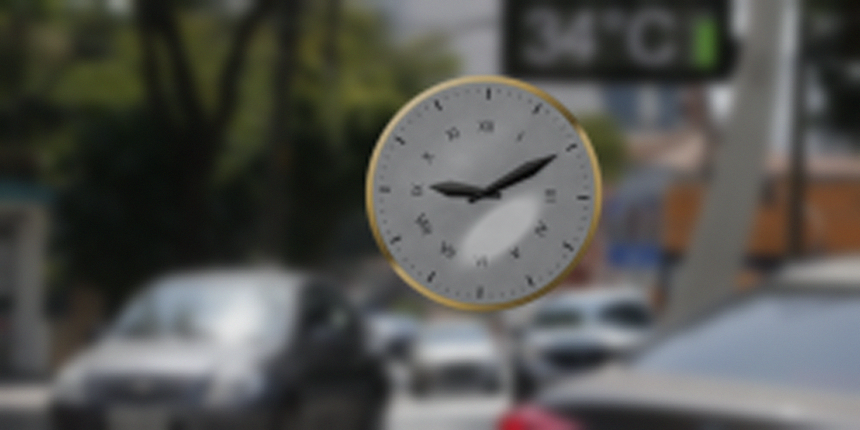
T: 9:10
